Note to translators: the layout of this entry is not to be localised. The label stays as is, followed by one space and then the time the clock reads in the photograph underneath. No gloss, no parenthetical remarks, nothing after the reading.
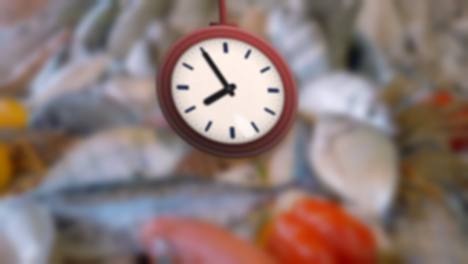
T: 7:55
